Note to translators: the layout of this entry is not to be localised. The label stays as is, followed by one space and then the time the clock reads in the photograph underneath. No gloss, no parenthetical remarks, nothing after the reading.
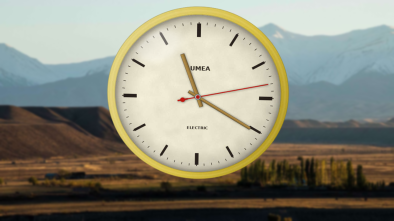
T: 11:20:13
